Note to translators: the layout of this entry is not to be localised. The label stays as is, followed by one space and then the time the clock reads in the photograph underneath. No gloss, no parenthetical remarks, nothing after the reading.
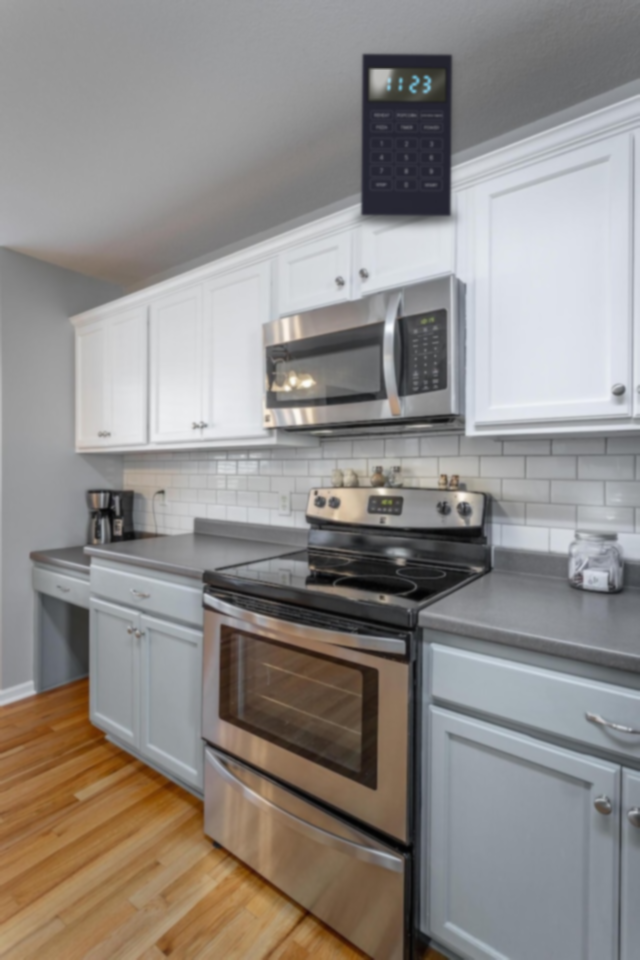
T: 11:23
